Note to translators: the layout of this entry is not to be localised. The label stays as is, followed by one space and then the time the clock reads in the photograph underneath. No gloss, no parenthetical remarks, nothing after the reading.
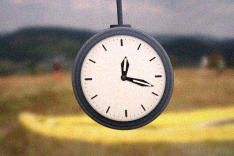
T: 12:18
